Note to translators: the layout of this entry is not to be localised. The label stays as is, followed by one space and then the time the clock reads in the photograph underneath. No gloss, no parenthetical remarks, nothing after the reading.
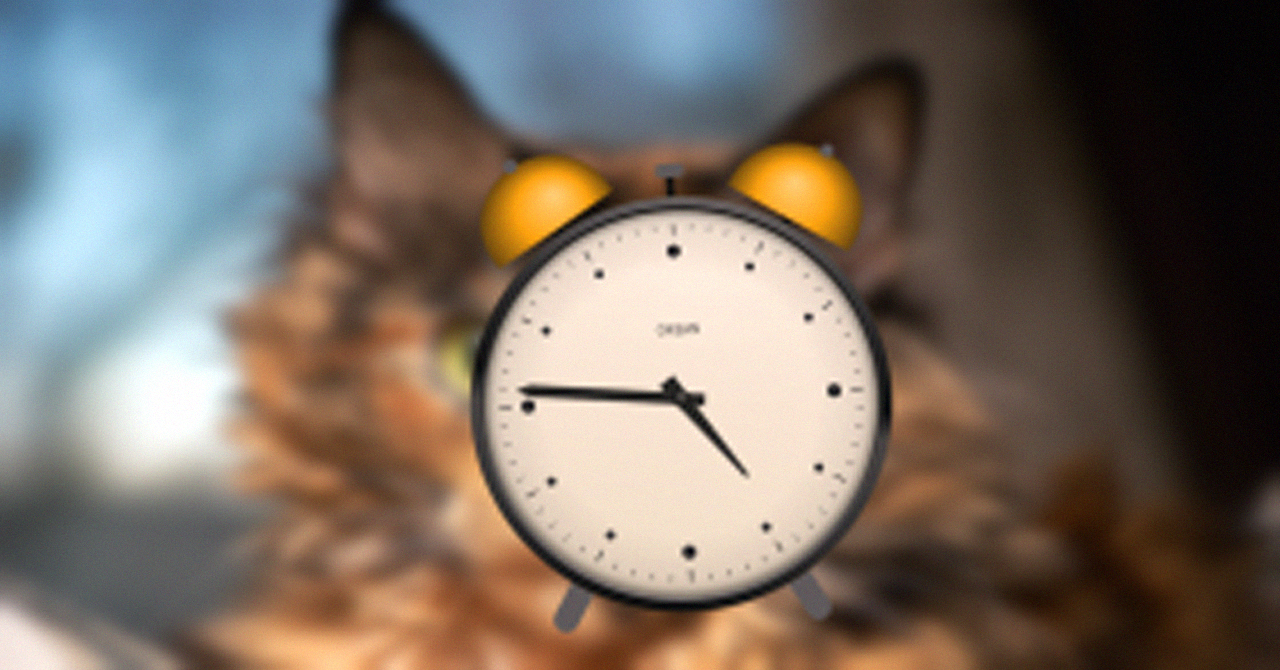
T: 4:46
